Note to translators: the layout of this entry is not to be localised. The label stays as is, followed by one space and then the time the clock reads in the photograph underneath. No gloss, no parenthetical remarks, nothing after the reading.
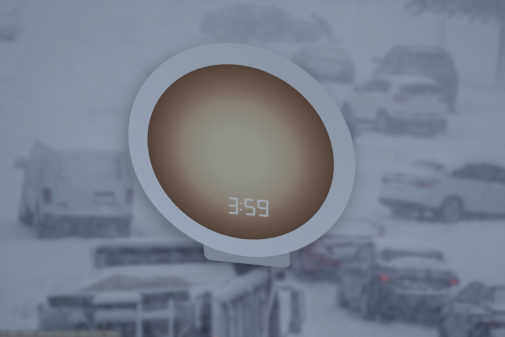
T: 3:59
